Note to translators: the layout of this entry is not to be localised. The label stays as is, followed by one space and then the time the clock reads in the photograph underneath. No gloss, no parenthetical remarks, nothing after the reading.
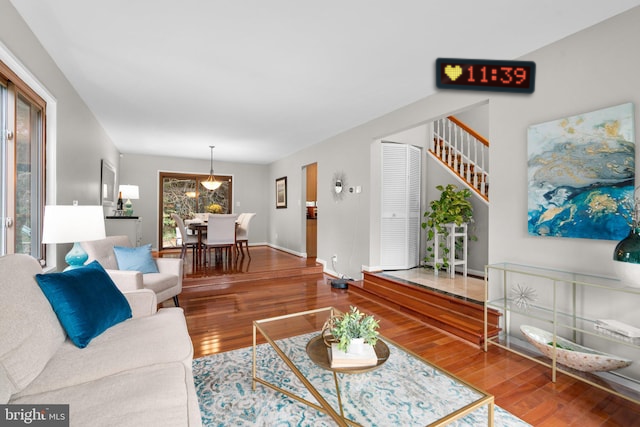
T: 11:39
